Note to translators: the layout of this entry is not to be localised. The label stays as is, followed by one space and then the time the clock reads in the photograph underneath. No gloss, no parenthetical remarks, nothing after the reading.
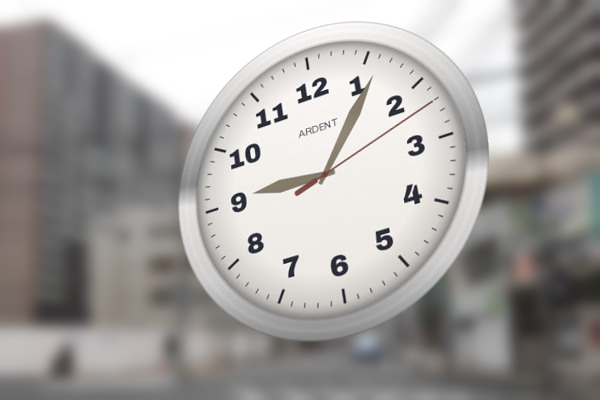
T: 9:06:12
